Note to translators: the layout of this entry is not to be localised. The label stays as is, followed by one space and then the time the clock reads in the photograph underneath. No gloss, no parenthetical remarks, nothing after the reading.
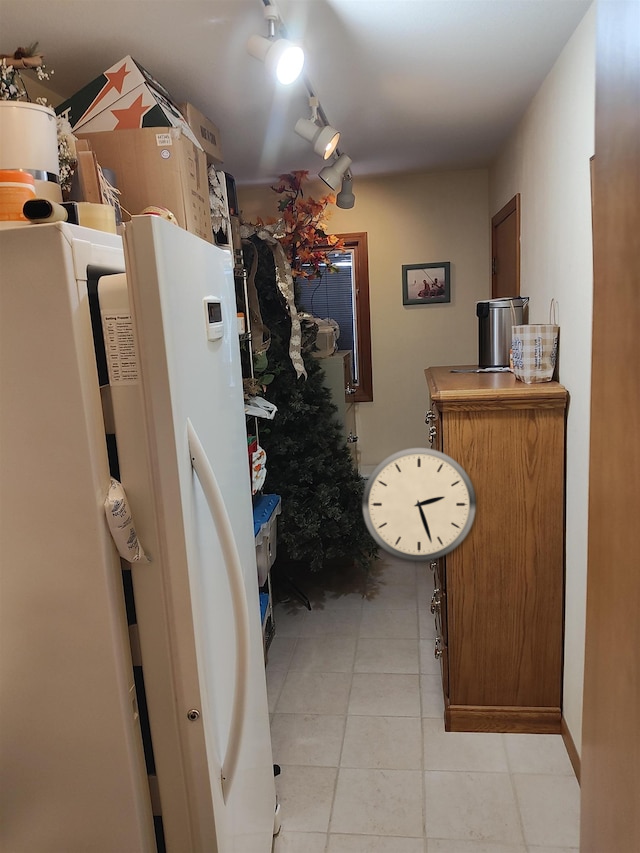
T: 2:27
